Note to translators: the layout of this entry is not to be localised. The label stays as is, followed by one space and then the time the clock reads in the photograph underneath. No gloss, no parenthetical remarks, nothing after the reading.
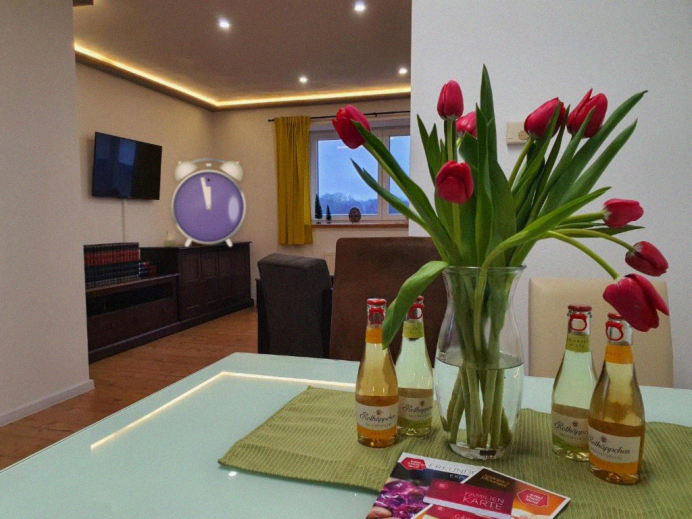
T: 11:58
